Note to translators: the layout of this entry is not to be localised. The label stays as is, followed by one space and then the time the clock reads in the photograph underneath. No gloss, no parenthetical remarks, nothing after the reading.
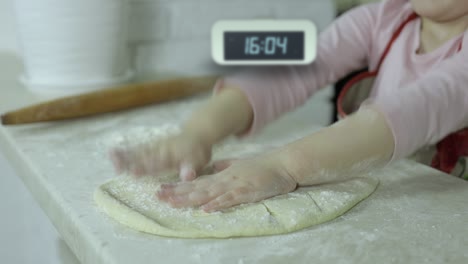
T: 16:04
